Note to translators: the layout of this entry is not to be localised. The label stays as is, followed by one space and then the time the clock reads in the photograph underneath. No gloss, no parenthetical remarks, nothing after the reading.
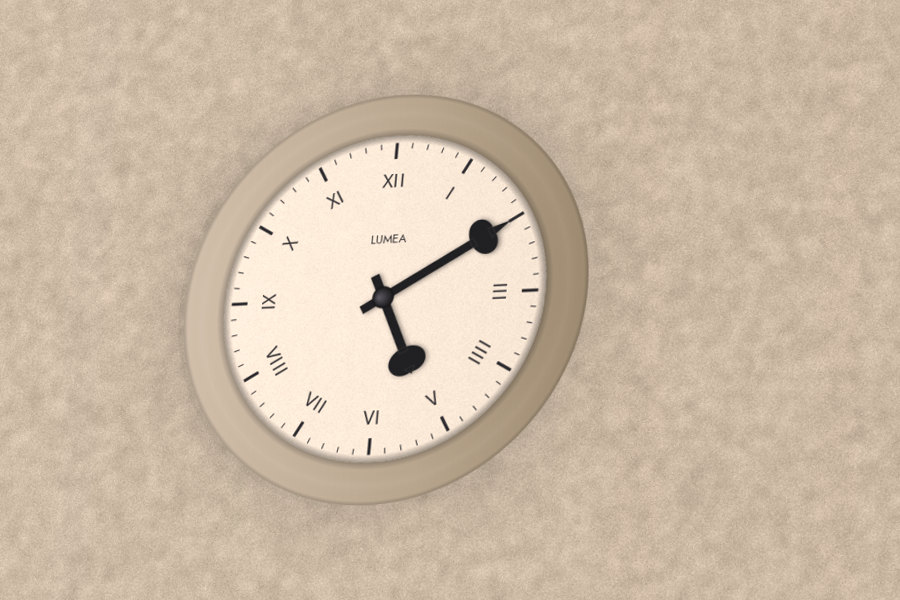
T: 5:10
